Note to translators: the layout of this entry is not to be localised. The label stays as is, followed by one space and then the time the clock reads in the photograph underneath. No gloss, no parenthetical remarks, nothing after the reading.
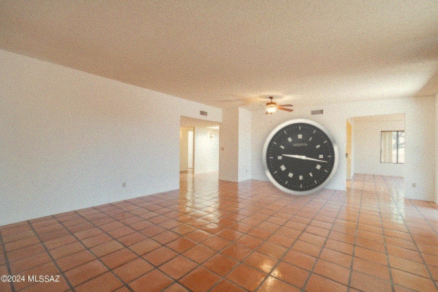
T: 9:17
